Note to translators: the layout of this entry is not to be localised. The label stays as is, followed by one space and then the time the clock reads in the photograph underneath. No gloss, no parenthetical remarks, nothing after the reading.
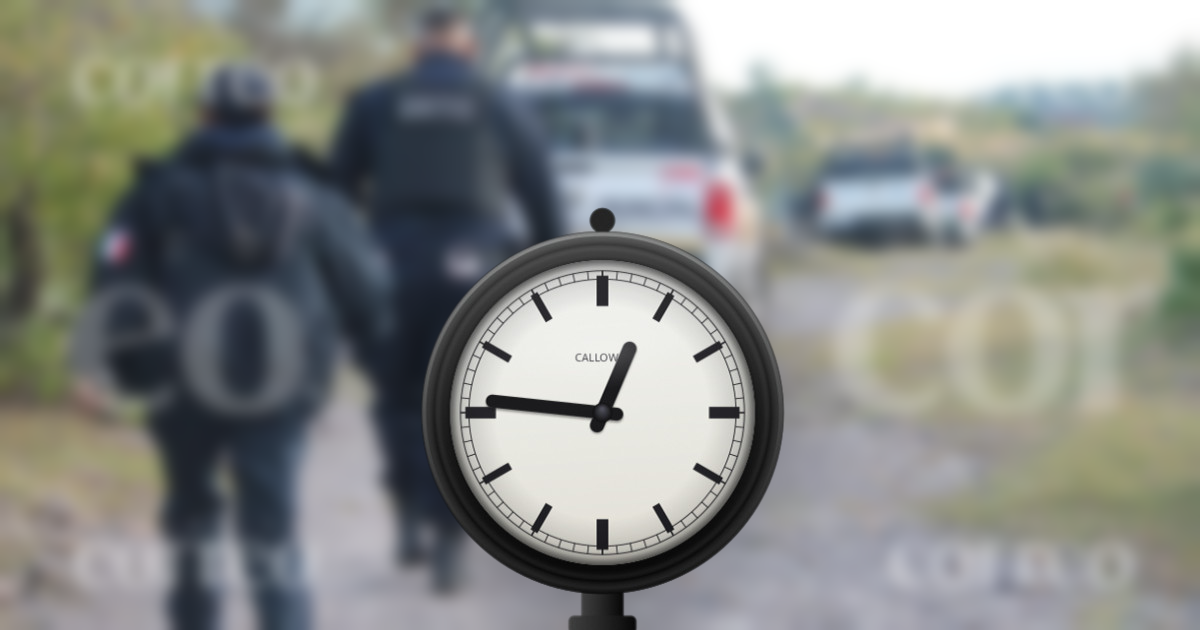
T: 12:46
